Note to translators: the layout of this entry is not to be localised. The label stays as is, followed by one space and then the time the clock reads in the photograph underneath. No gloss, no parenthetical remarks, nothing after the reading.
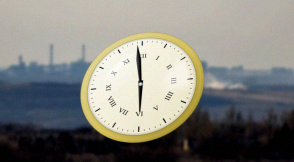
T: 5:59
